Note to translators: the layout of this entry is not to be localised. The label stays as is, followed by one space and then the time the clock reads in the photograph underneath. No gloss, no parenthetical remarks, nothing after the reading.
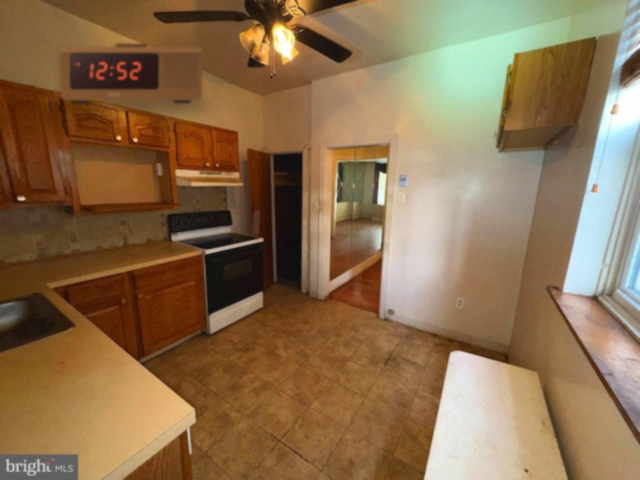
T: 12:52
